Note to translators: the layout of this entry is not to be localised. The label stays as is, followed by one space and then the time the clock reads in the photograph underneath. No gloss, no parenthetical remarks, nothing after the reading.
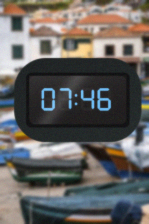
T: 7:46
